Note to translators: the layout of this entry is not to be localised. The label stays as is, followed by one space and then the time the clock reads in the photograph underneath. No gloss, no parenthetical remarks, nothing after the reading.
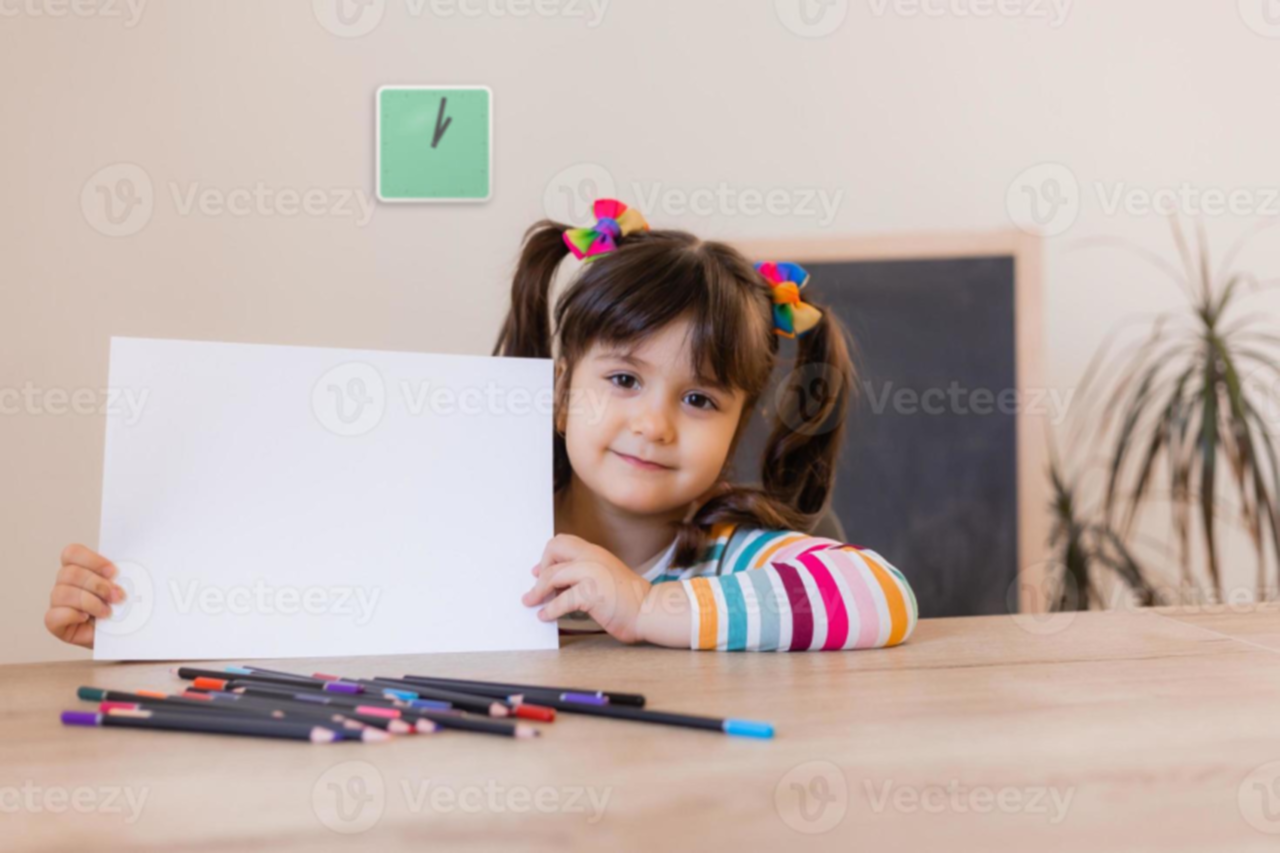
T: 1:02
